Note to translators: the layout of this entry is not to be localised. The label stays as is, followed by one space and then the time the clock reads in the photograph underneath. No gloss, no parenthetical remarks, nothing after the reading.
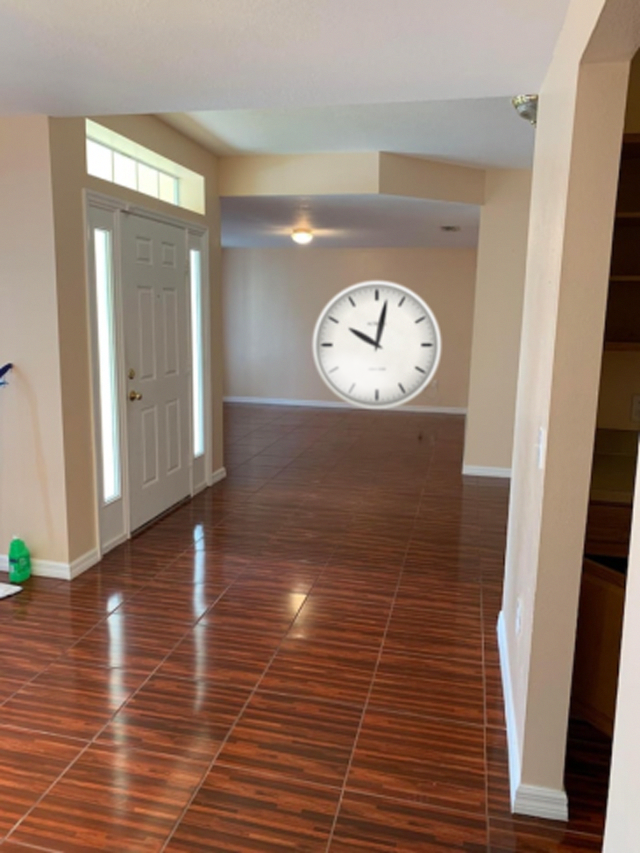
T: 10:02
